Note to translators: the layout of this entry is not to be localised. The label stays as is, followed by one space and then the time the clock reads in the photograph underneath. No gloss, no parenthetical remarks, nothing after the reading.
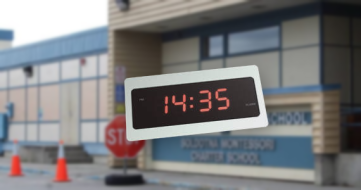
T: 14:35
